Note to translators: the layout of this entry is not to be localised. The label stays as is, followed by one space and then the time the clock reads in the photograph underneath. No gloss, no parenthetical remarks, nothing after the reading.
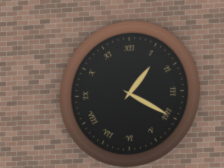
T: 1:20
